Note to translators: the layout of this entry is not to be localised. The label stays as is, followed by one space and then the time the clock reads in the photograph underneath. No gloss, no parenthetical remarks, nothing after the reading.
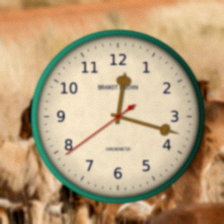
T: 12:17:39
